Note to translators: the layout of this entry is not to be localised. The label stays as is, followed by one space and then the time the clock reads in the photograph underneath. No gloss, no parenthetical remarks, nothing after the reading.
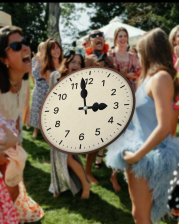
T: 2:58
